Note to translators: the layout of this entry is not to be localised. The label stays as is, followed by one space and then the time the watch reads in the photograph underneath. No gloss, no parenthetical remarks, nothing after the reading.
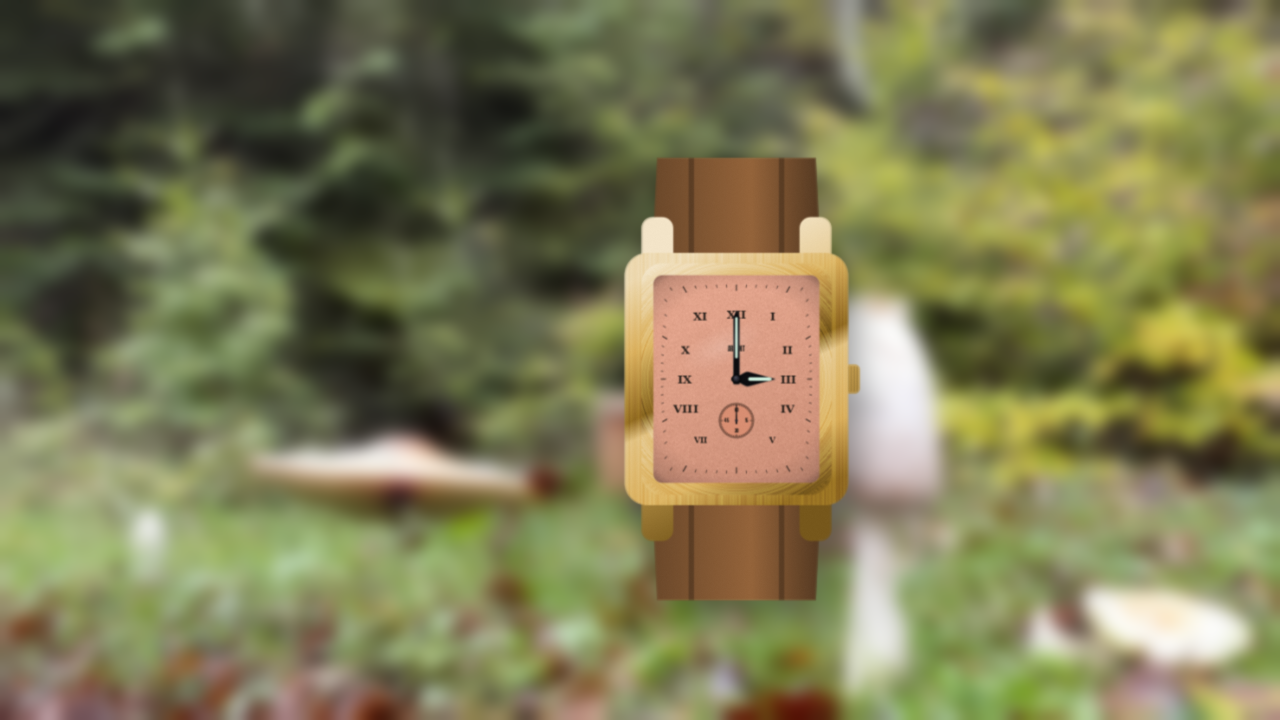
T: 3:00
